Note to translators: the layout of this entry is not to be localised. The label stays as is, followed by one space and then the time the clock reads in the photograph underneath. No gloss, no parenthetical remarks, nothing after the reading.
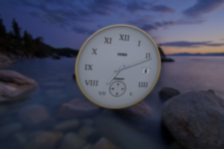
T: 7:11
